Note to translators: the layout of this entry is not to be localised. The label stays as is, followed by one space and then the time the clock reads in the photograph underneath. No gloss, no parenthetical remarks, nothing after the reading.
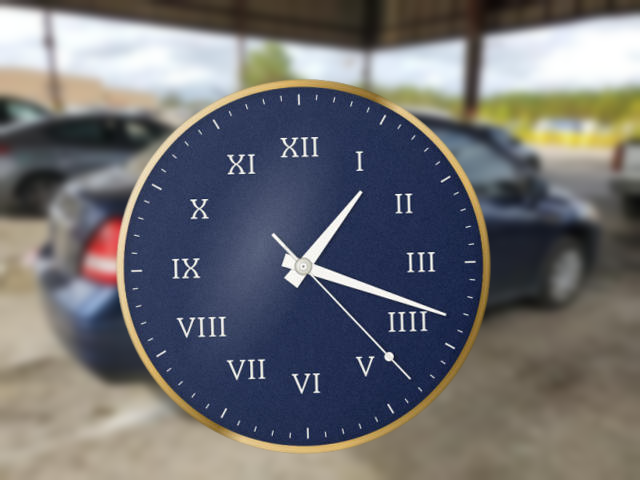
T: 1:18:23
